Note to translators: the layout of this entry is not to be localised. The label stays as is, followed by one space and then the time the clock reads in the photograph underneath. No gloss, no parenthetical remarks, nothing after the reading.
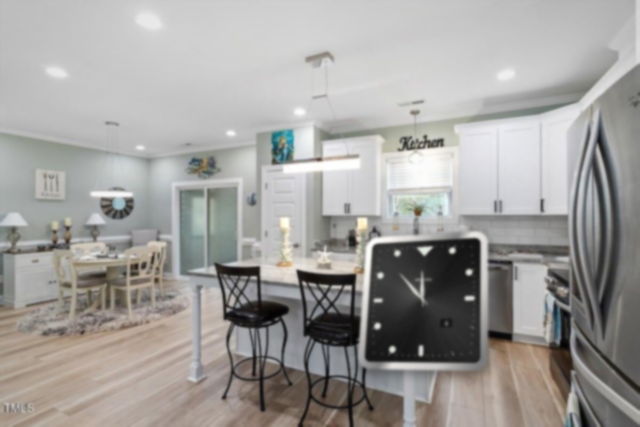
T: 11:53
